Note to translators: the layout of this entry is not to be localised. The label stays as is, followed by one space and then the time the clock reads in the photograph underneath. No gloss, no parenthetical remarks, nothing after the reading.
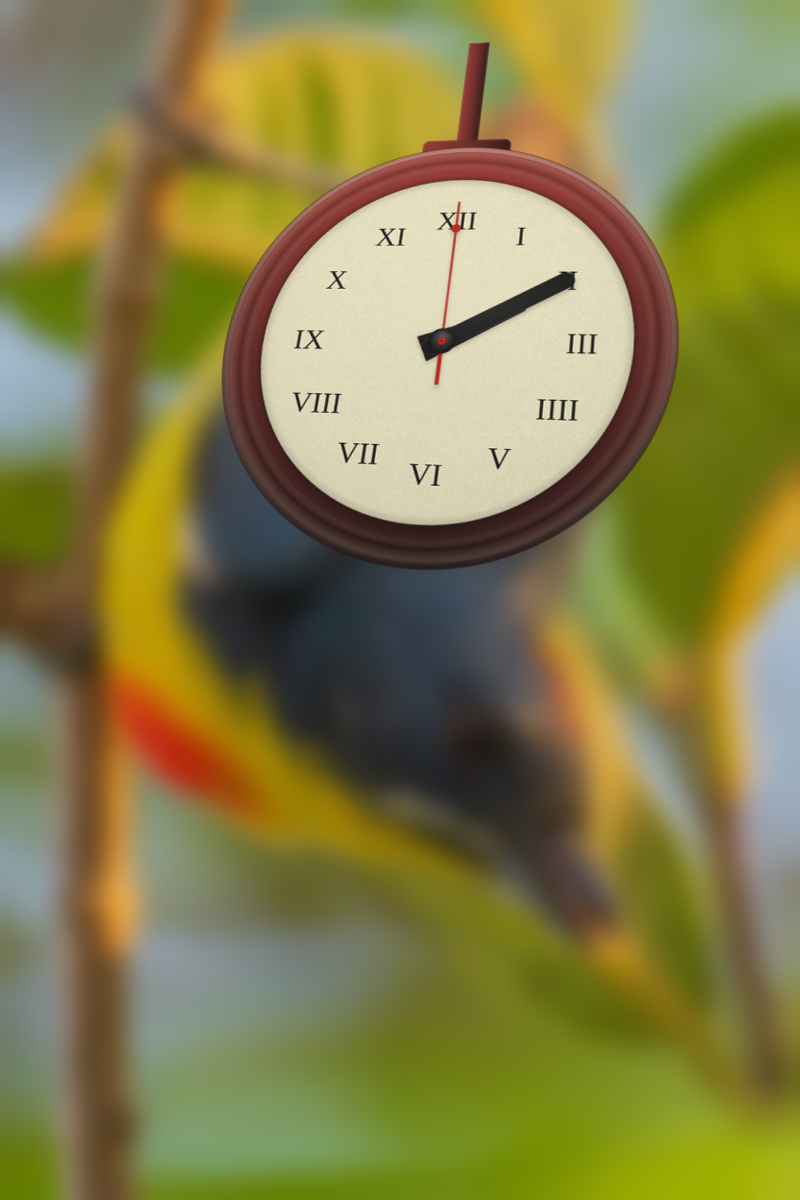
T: 2:10:00
